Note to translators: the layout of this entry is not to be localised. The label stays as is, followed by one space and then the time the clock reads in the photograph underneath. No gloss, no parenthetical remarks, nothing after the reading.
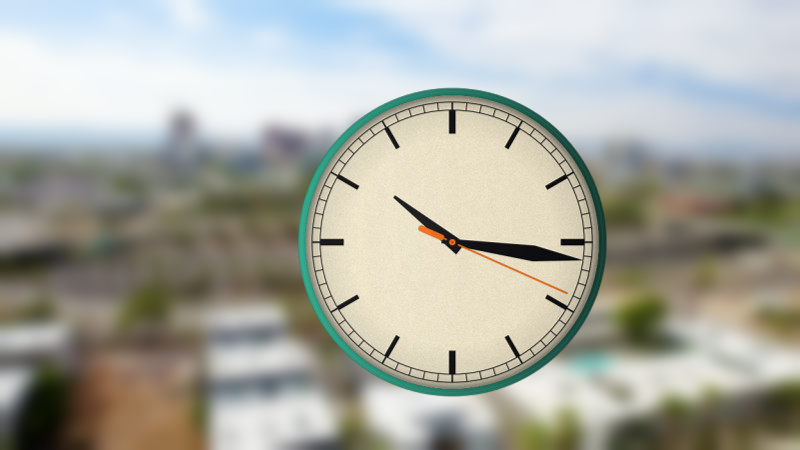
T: 10:16:19
